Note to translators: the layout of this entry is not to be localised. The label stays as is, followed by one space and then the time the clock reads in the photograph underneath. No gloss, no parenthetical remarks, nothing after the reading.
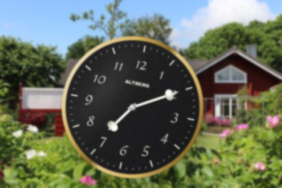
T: 7:10
